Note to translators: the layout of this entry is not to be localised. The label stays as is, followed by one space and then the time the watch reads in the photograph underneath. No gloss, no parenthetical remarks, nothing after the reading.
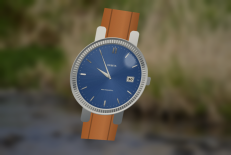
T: 9:55
